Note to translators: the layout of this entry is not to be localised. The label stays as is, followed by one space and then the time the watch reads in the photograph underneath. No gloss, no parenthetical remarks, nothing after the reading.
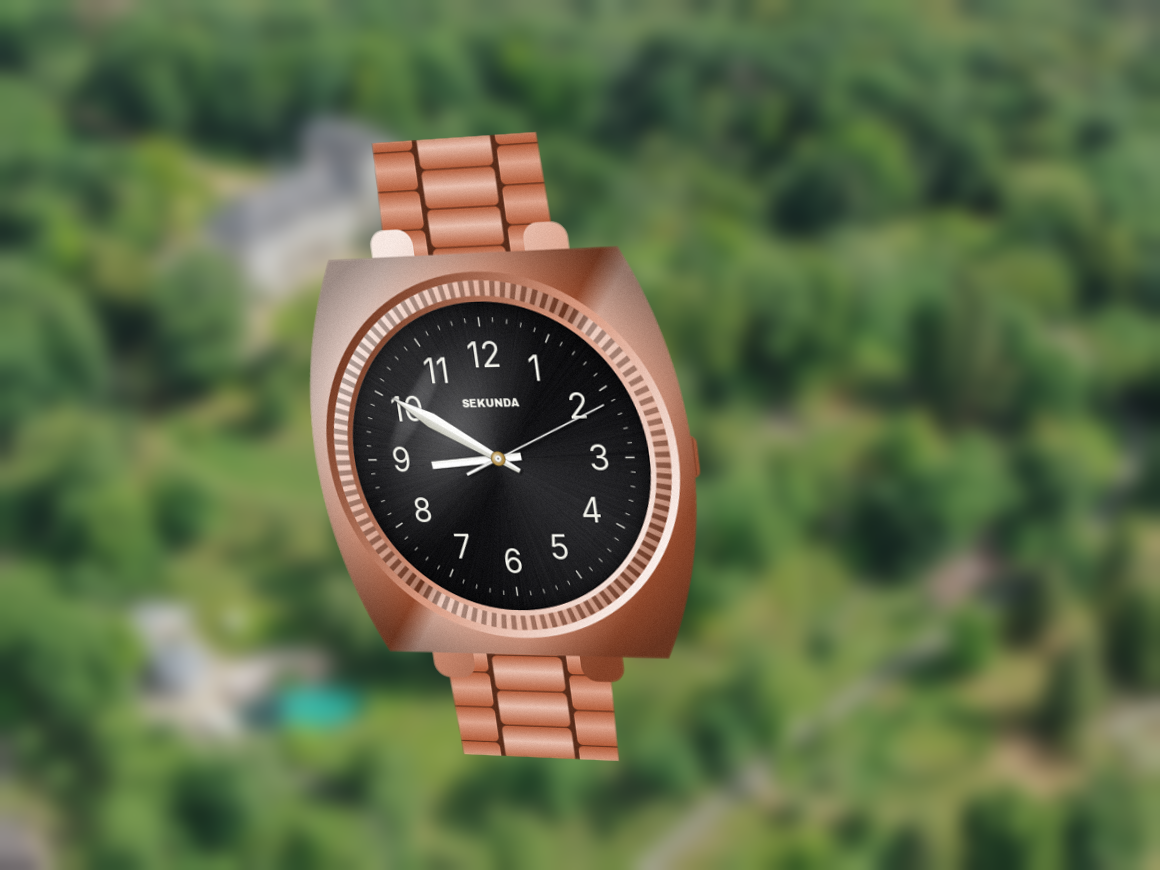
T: 8:50:11
